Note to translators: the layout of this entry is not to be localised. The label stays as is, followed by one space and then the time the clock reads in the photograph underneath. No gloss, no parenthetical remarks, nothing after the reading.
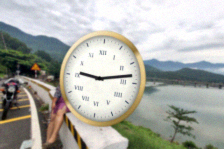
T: 9:13
